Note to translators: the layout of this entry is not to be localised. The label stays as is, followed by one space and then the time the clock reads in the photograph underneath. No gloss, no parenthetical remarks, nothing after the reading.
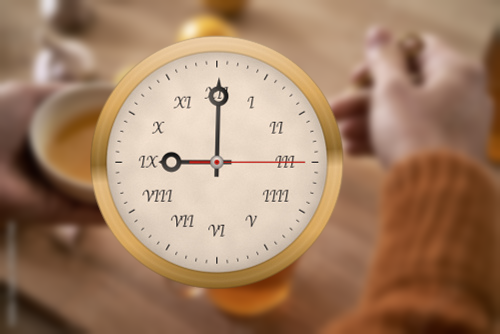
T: 9:00:15
